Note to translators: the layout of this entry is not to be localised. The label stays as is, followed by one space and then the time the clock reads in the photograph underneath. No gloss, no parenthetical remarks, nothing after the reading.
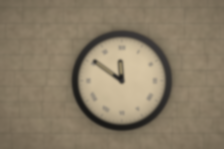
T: 11:51
